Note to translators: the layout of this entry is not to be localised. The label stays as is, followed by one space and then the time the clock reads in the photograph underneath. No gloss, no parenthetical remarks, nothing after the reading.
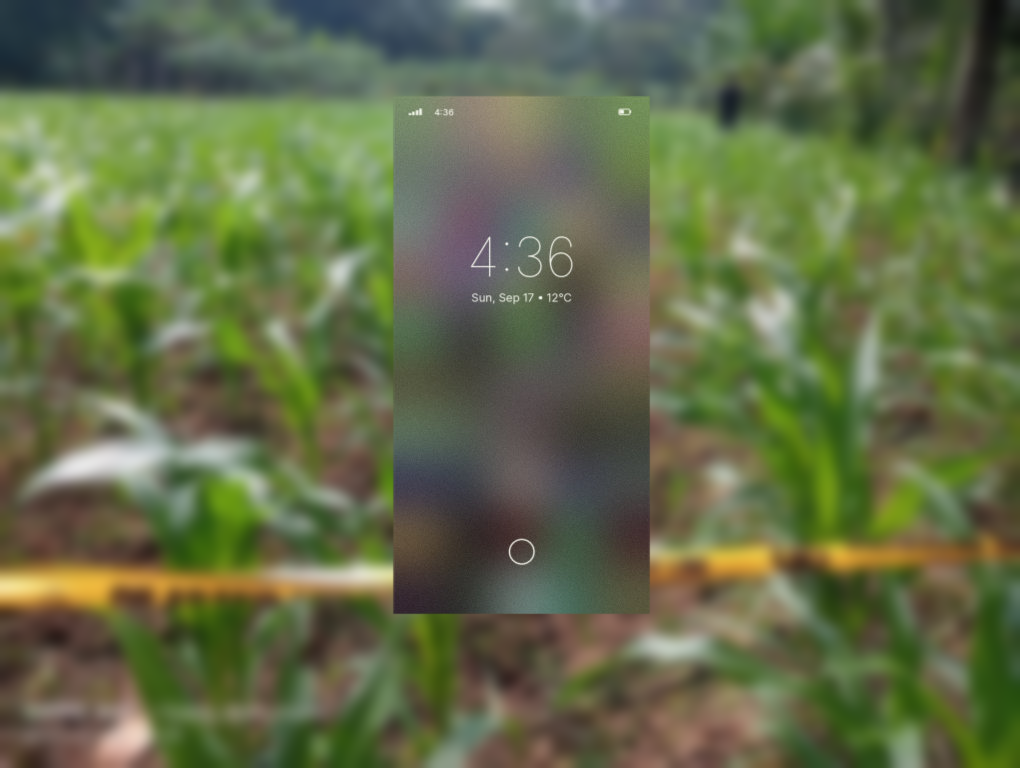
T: 4:36
